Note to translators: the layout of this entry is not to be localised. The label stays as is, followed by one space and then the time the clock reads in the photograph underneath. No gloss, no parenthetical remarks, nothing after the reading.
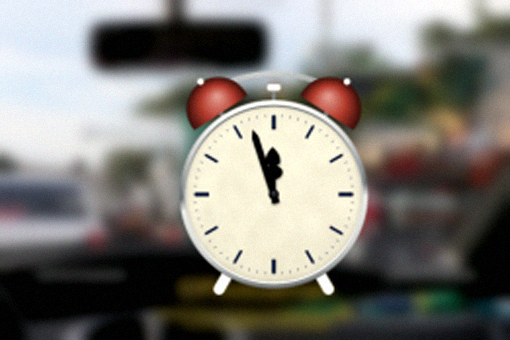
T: 11:57
